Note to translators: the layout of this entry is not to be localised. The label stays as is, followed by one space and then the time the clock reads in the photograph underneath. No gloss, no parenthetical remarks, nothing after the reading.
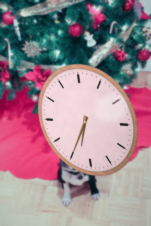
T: 6:35
